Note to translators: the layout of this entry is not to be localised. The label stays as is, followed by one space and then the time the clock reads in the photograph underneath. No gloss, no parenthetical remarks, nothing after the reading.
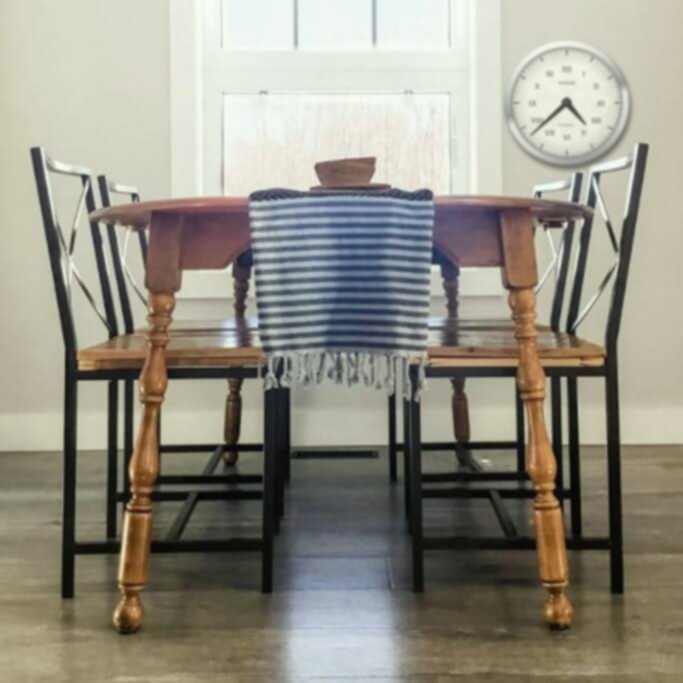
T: 4:38
